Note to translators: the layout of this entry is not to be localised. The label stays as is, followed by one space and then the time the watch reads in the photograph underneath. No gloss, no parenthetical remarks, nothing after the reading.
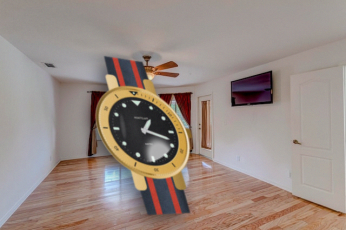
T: 1:18
